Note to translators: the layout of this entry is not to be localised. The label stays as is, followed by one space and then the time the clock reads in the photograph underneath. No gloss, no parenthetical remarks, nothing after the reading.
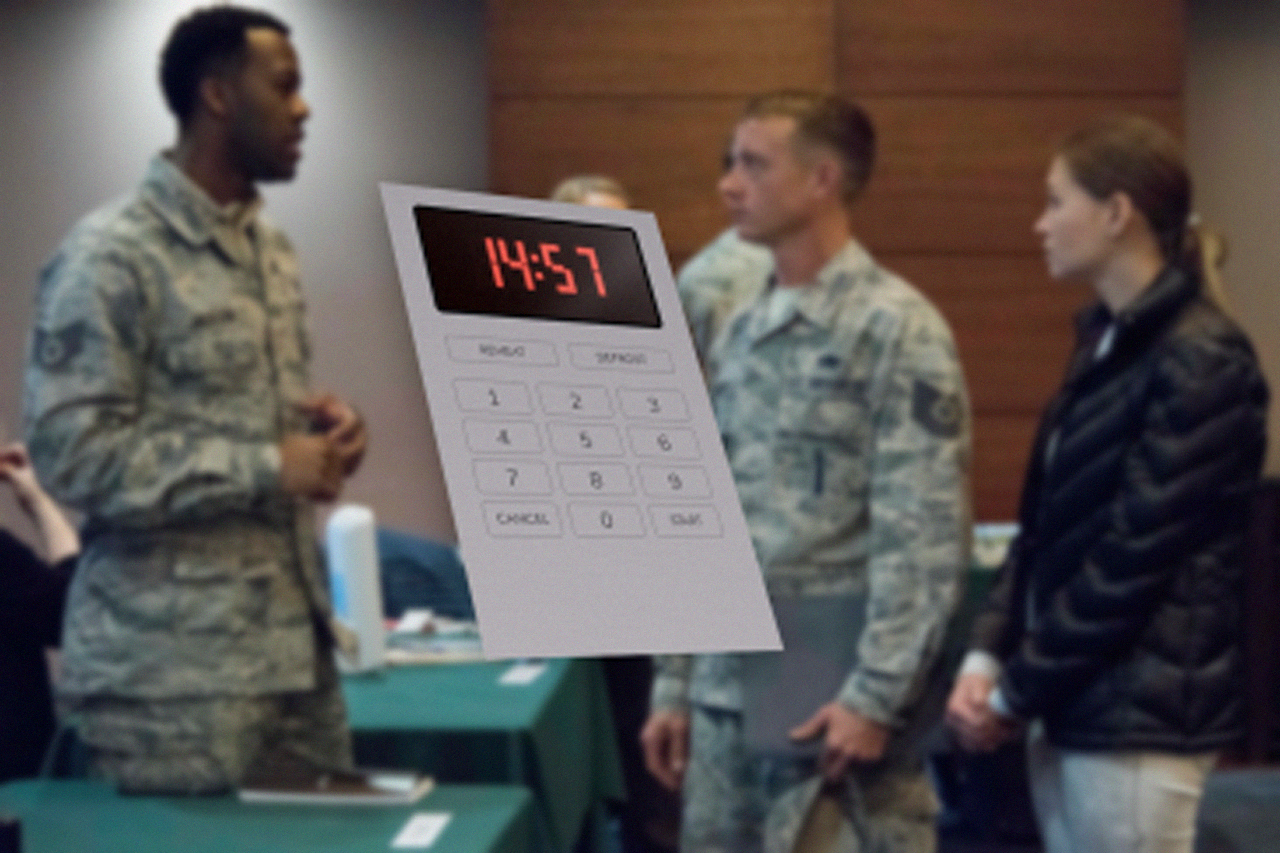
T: 14:57
